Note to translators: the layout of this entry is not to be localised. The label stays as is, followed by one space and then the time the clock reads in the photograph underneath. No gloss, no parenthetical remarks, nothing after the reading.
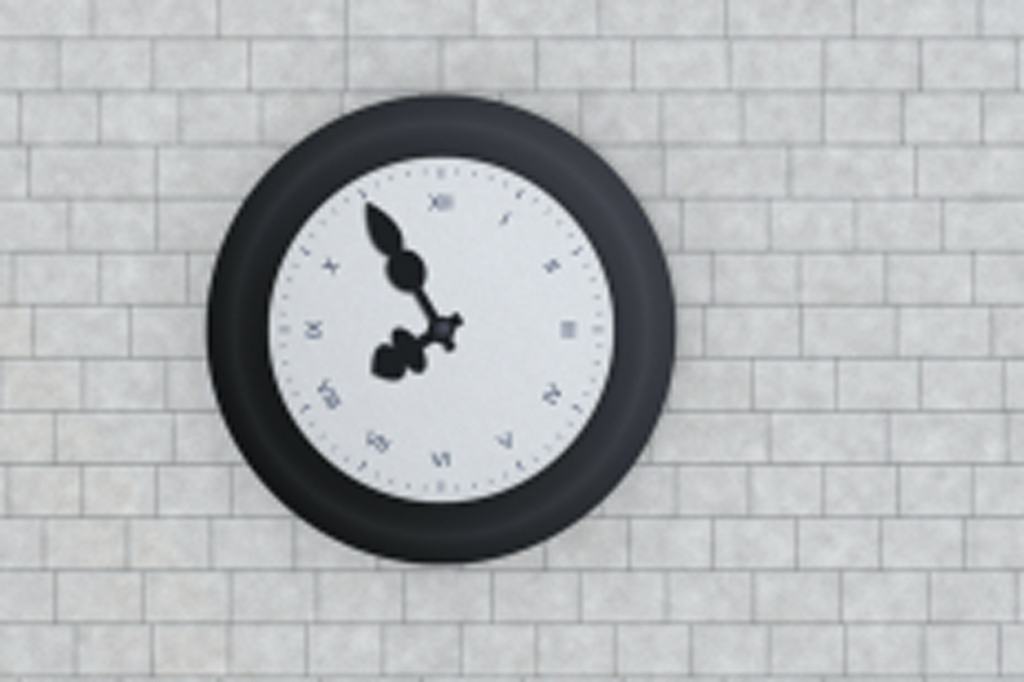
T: 7:55
